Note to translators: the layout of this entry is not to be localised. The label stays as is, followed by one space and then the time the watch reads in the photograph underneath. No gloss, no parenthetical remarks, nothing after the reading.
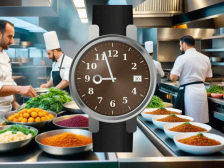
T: 8:57
